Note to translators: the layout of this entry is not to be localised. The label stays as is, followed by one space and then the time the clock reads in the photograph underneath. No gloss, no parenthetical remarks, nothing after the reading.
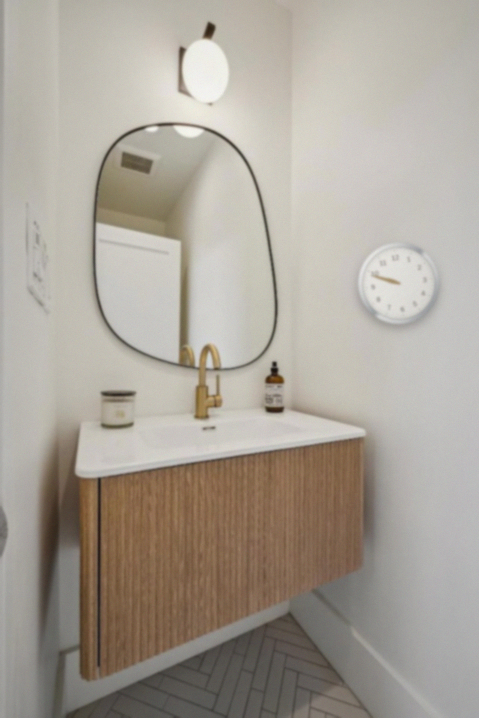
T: 9:49
